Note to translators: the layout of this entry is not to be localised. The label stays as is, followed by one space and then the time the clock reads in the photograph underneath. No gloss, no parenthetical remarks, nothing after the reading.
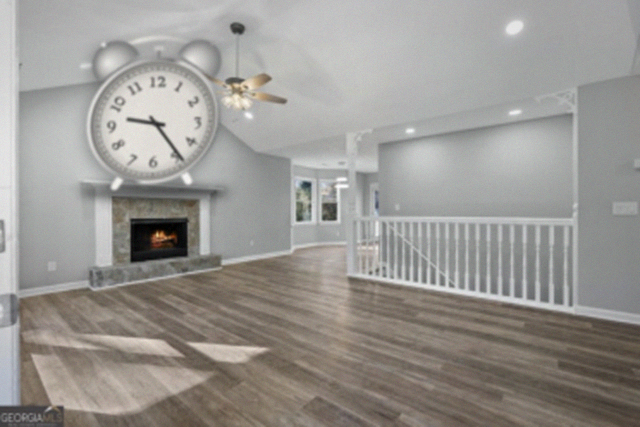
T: 9:24
